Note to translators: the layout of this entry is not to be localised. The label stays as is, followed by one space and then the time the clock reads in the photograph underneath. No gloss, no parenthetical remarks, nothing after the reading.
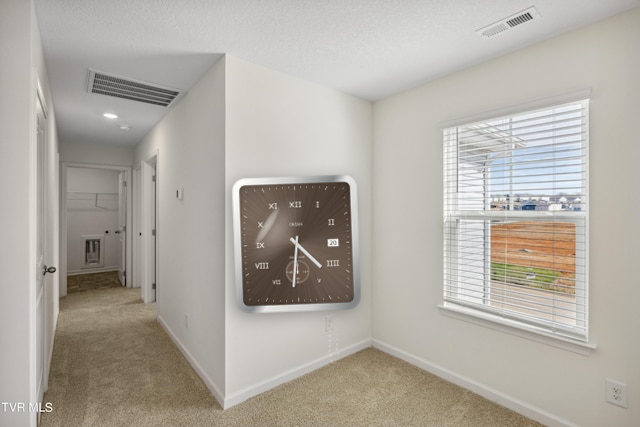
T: 4:31
